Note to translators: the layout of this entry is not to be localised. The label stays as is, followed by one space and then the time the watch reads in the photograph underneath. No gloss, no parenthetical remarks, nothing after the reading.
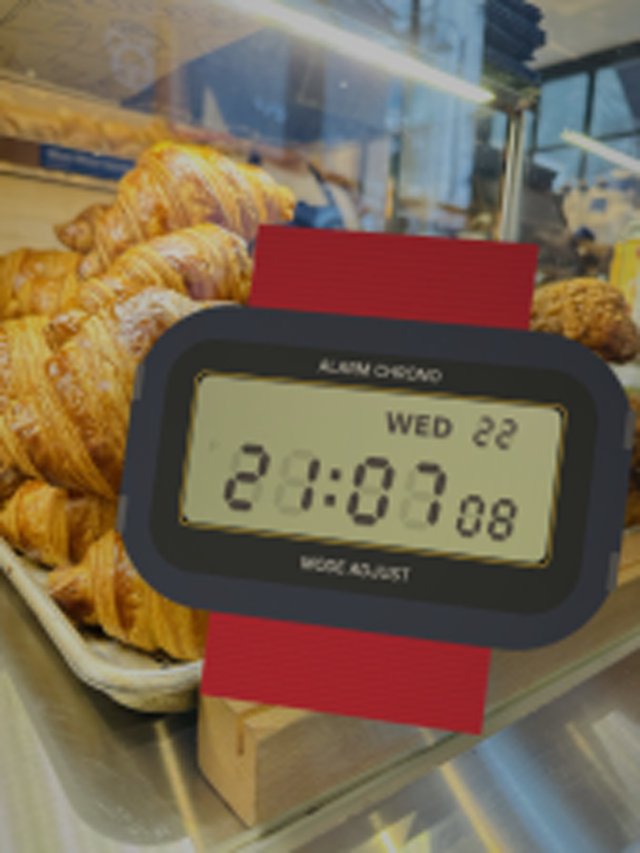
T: 21:07:08
